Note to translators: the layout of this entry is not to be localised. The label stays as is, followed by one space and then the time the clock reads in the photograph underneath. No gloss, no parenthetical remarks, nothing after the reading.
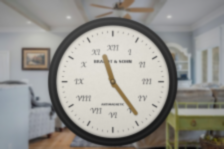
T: 11:24
